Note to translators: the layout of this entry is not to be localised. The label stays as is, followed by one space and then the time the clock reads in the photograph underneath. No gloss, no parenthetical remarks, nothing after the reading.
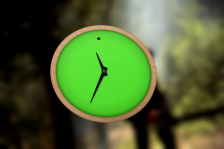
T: 11:35
